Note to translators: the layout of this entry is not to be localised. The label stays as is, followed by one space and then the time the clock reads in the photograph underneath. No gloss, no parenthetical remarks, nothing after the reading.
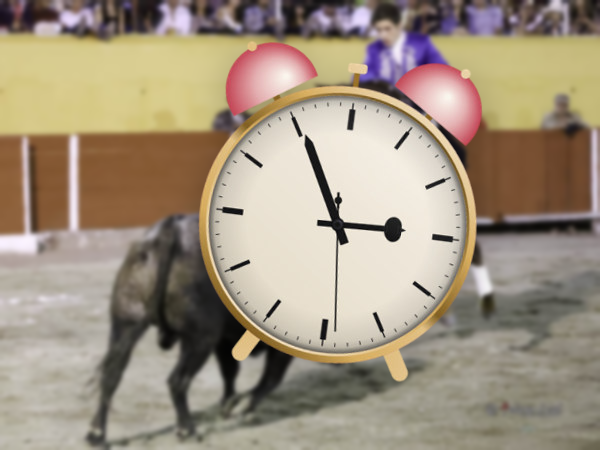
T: 2:55:29
